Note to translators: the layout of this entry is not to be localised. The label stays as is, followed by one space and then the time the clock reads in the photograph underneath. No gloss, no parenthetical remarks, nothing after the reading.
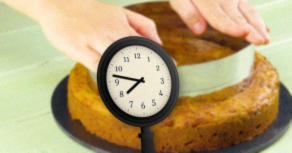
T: 7:47
